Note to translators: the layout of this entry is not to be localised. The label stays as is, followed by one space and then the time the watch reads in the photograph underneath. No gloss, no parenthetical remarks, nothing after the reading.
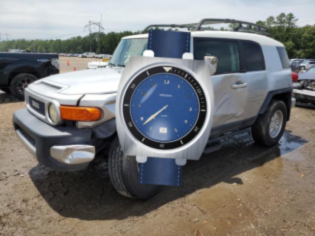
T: 7:38
